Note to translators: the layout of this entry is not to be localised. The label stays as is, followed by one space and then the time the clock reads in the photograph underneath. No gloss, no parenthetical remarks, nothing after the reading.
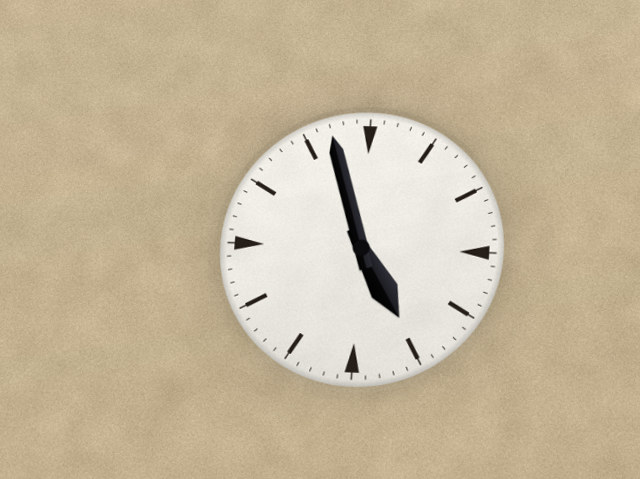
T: 4:57
